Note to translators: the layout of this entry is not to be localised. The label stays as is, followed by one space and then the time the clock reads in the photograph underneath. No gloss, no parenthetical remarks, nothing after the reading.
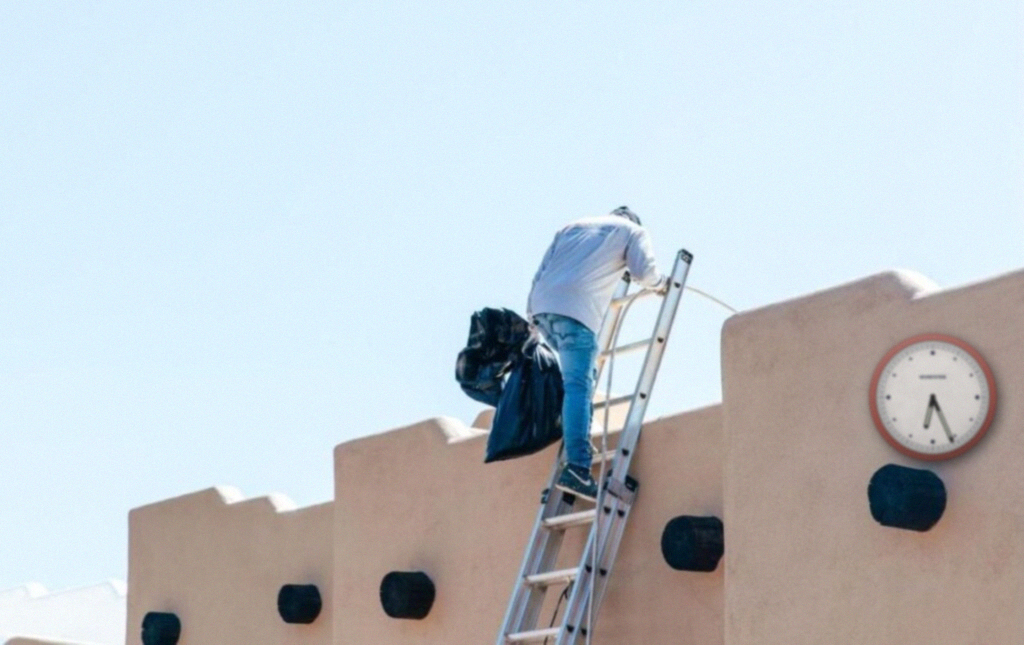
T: 6:26
